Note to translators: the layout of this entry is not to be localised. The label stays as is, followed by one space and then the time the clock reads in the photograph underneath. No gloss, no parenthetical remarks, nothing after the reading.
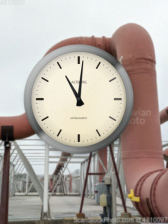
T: 11:01
